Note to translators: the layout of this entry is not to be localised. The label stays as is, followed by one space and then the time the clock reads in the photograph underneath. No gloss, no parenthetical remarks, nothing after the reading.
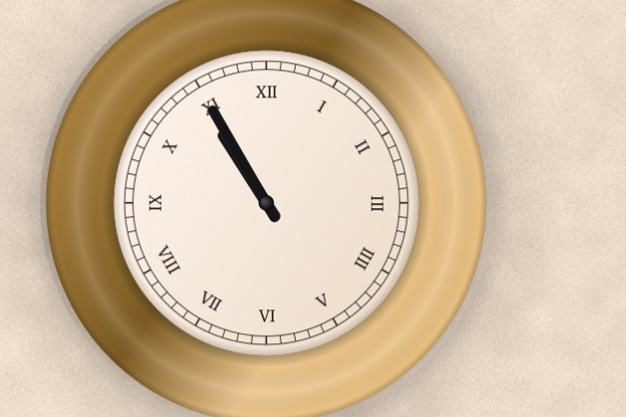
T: 10:55
